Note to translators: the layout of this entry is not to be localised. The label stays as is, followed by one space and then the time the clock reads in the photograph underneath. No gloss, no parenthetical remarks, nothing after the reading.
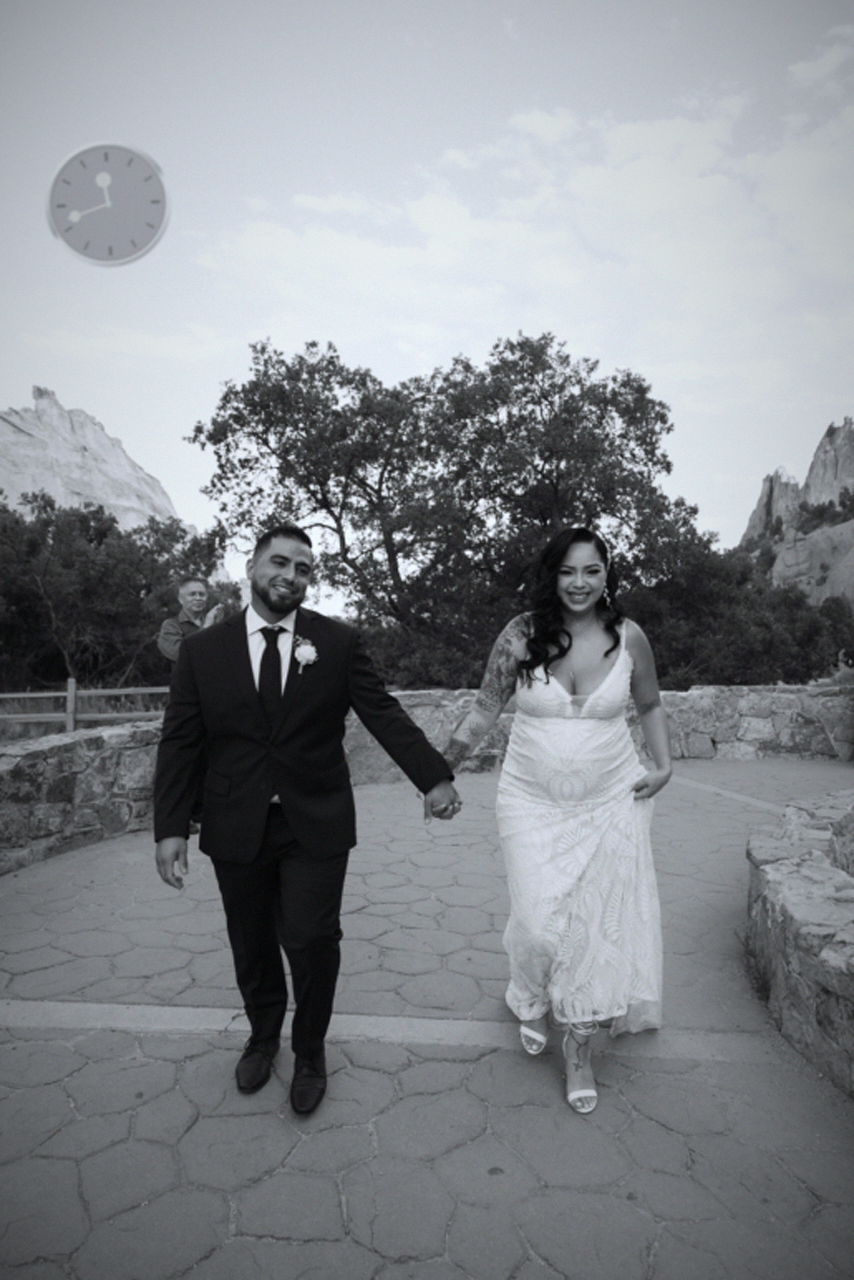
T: 11:42
